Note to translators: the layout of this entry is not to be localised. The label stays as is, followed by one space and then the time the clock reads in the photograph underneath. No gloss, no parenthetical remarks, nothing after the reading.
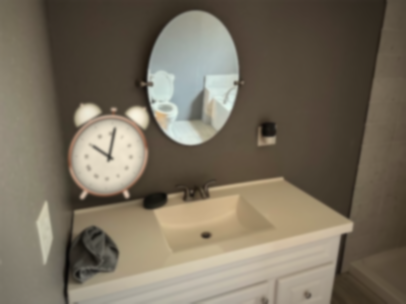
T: 10:01
